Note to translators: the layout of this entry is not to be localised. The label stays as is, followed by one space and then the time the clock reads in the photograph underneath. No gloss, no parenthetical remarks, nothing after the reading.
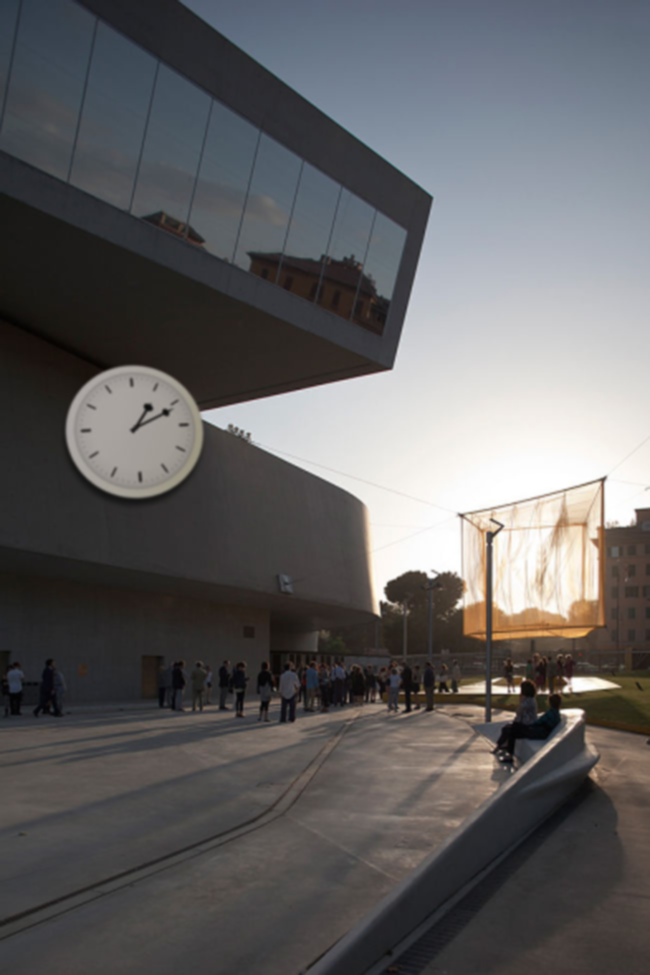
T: 1:11
